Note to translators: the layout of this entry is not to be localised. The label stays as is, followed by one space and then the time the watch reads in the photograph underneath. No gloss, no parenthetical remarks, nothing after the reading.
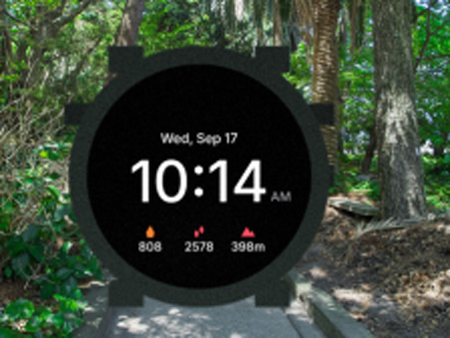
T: 10:14
